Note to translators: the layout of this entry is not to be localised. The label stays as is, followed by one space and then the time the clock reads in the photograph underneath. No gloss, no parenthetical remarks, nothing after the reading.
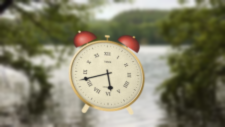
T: 5:42
